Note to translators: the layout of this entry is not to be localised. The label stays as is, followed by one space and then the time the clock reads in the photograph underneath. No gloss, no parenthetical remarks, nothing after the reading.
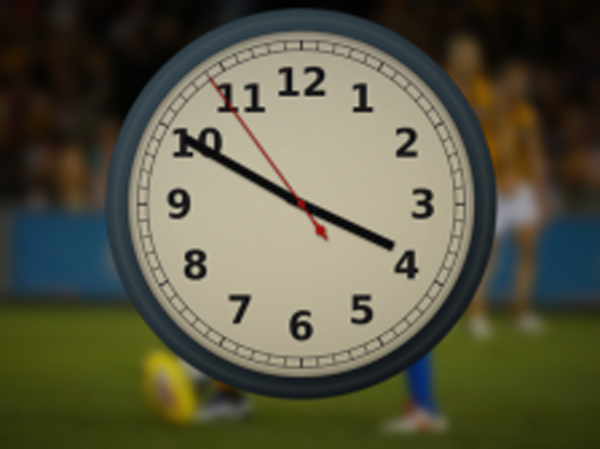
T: 3:49:54
